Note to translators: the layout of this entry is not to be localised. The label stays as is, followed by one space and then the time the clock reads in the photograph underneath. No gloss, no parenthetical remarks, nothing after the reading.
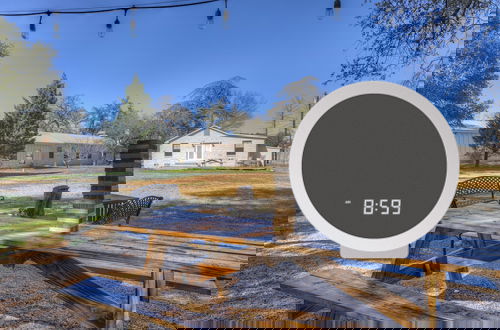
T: 8:59
